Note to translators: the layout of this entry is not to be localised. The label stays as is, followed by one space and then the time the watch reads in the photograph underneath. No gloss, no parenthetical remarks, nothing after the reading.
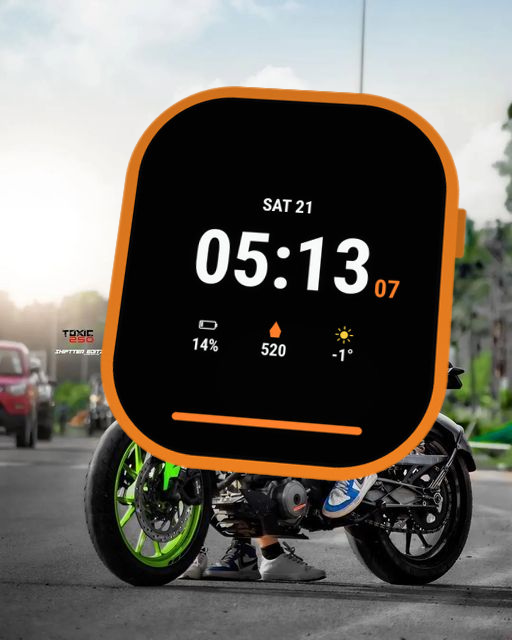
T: 5:13:07
